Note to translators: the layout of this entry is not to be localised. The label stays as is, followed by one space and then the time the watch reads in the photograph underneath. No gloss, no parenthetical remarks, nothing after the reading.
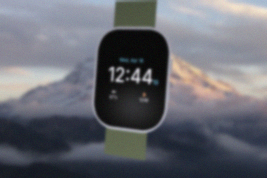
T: 12:44
